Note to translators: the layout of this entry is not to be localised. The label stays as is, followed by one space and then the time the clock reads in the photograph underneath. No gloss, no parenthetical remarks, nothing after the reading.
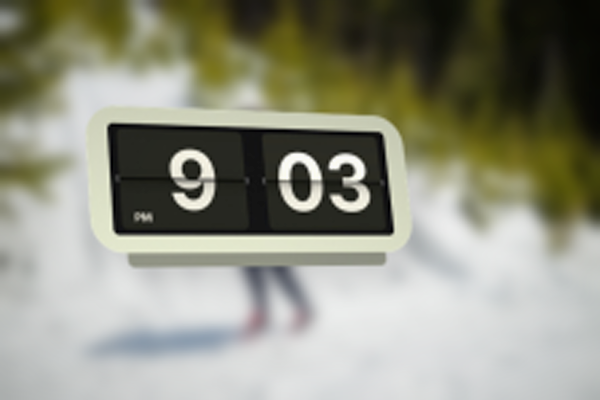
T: 9:03
